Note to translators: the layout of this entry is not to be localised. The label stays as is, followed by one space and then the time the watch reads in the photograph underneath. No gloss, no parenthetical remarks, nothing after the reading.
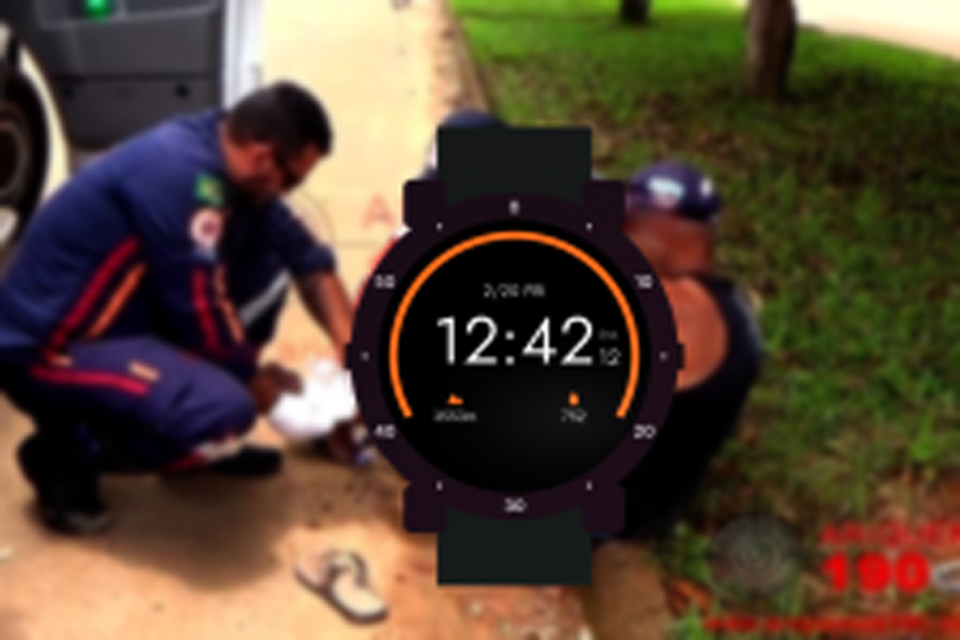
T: 12:42
